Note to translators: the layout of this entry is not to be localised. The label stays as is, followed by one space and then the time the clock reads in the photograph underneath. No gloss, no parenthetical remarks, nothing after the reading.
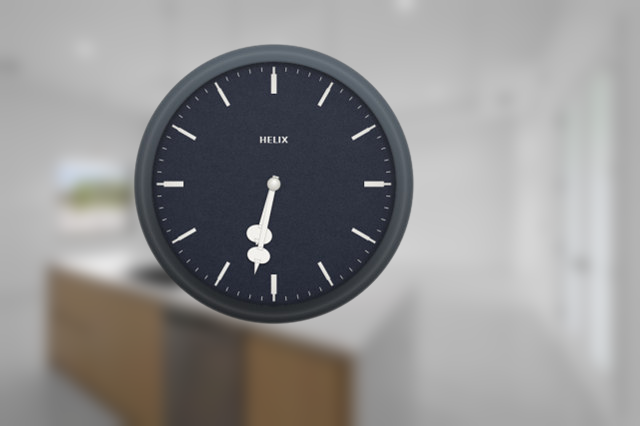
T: 6:32
